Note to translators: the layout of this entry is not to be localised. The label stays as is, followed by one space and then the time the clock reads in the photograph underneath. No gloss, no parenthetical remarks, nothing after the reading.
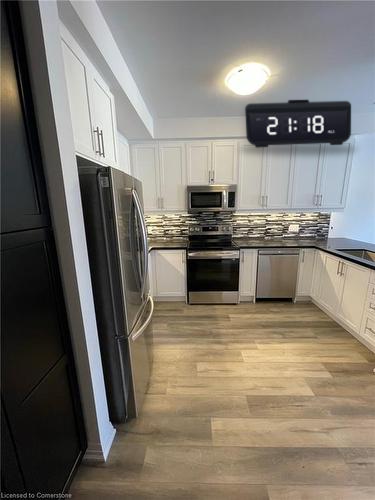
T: 21:18
